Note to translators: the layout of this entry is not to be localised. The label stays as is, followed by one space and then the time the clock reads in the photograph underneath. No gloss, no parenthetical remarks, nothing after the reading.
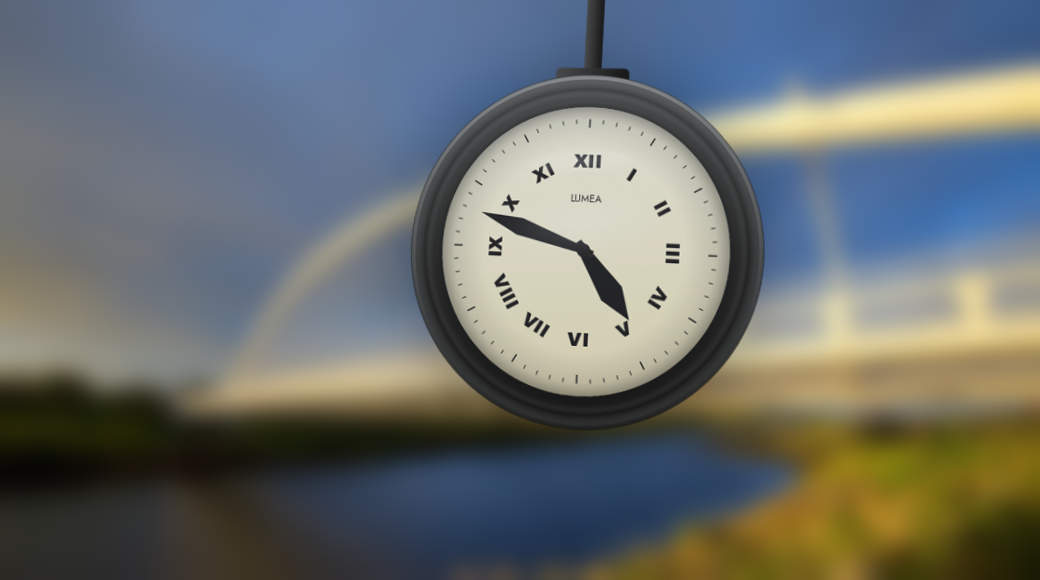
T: 4:48
